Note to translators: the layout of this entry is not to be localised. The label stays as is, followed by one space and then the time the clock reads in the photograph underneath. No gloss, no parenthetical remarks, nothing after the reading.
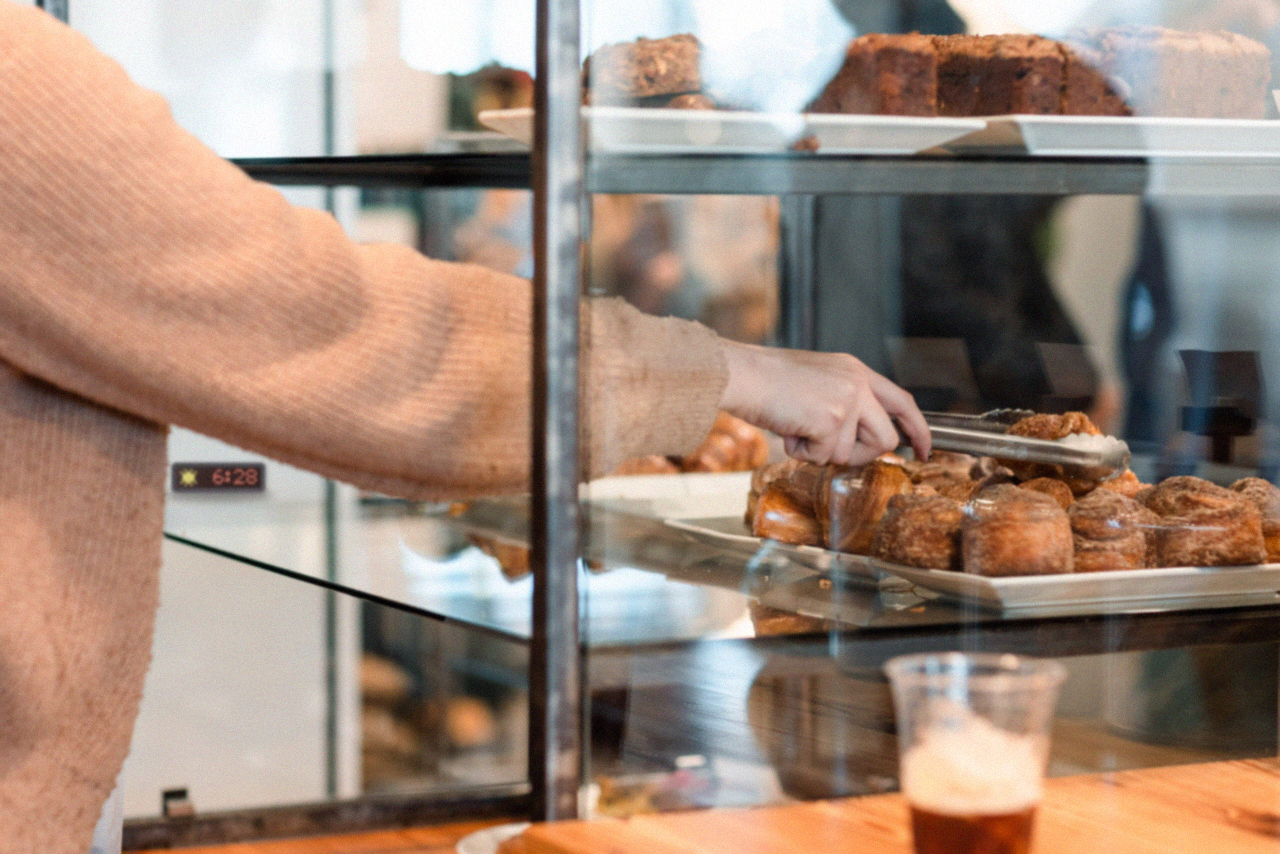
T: 6:28
